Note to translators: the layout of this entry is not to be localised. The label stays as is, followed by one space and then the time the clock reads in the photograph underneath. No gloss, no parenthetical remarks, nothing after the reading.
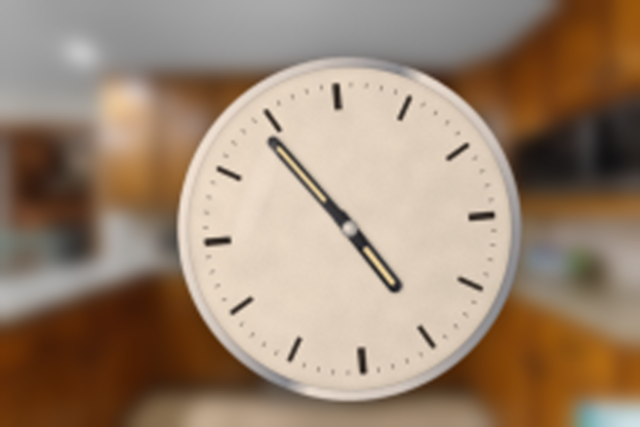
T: 4:54
